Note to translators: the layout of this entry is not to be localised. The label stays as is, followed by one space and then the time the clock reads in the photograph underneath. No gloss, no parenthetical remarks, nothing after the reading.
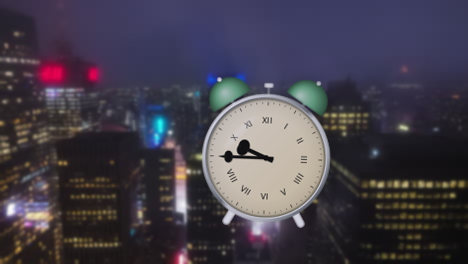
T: 9:45
